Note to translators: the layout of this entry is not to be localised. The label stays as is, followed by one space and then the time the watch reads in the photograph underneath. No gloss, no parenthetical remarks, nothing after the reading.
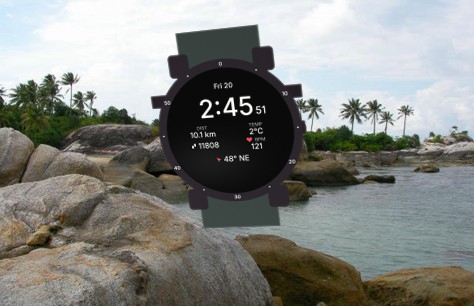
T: 2:45:51
